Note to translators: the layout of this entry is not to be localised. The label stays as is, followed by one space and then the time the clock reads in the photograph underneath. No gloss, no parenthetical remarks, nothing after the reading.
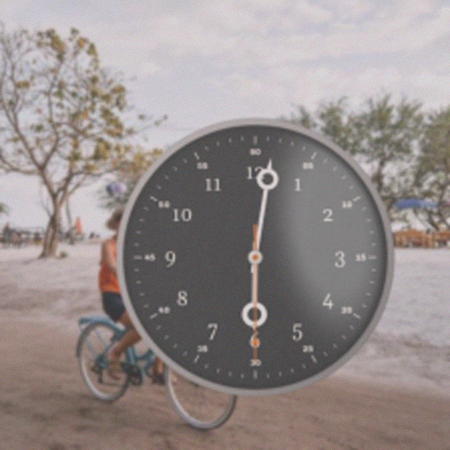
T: 6:01:30
